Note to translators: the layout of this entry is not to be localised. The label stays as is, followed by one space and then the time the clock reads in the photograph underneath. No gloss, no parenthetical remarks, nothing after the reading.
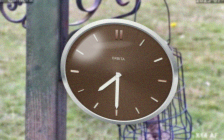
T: 7:30
